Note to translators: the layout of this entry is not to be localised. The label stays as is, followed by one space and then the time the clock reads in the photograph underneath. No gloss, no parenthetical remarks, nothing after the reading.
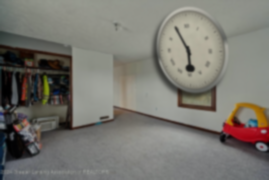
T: 5:55
